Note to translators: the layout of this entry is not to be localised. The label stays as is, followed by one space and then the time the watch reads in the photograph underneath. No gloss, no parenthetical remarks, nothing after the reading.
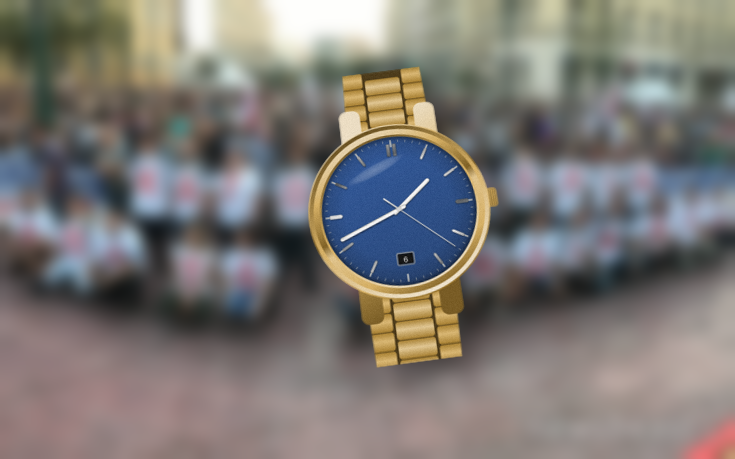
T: 1:41:22
